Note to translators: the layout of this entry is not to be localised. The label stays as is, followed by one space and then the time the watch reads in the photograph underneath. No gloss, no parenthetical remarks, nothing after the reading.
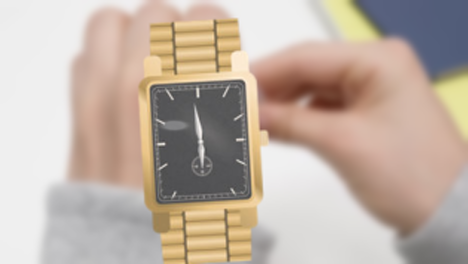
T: 5:59
